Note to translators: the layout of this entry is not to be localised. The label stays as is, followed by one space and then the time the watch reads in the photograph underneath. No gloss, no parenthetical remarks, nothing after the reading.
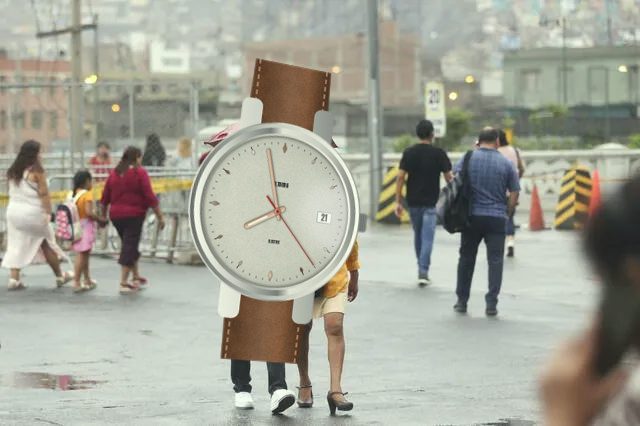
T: 7:57:23
